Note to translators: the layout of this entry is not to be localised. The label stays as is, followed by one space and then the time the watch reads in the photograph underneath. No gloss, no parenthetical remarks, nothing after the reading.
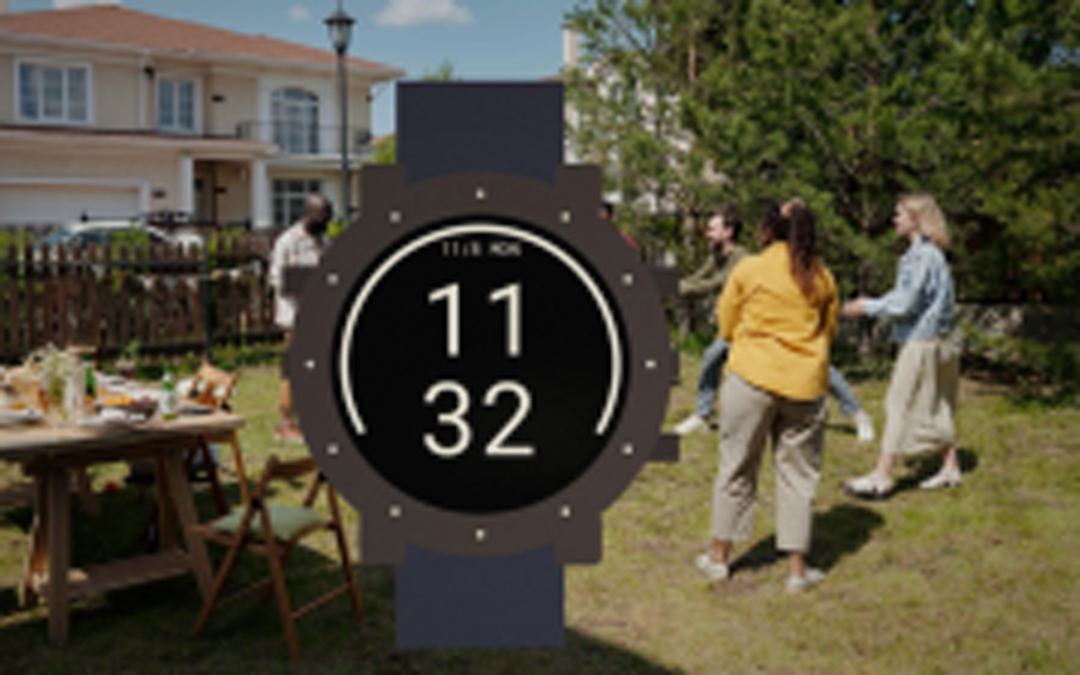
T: 11:32
